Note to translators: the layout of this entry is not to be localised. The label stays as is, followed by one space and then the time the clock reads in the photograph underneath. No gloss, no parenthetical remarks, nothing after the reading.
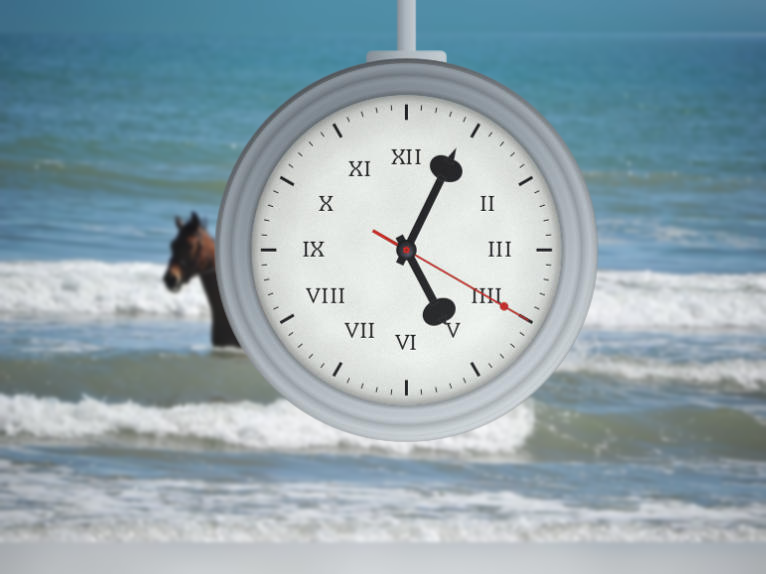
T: 5:04:20
